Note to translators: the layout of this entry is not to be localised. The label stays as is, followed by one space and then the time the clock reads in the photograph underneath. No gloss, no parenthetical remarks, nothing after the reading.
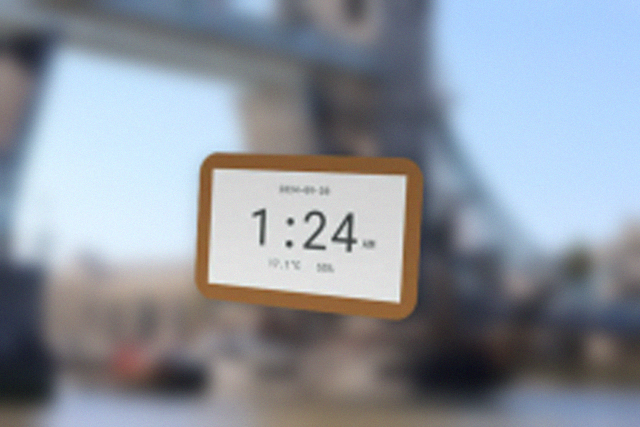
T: 1:24
